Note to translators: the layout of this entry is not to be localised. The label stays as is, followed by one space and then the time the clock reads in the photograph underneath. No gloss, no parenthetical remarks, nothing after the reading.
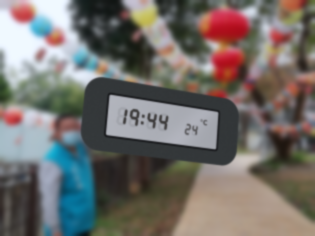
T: 19:44
